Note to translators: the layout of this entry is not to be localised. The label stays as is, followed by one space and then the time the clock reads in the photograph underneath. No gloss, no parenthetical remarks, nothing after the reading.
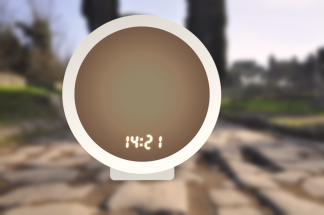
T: 14:21
